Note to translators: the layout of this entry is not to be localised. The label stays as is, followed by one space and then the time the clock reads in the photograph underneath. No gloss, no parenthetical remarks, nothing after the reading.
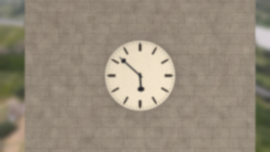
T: 5:52
